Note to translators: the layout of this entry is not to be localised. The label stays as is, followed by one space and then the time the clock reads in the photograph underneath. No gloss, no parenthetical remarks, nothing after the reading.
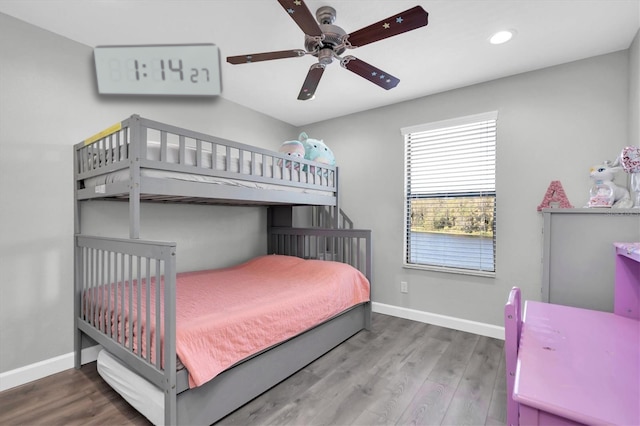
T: 1:14:27
